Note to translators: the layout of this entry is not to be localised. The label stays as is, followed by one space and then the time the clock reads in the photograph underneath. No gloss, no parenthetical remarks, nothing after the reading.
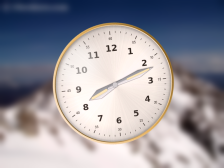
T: 8:12
